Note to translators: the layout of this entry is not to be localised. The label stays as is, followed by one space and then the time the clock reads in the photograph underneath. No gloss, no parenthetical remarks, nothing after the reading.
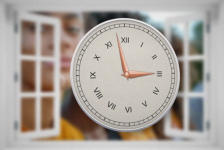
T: 2:58
